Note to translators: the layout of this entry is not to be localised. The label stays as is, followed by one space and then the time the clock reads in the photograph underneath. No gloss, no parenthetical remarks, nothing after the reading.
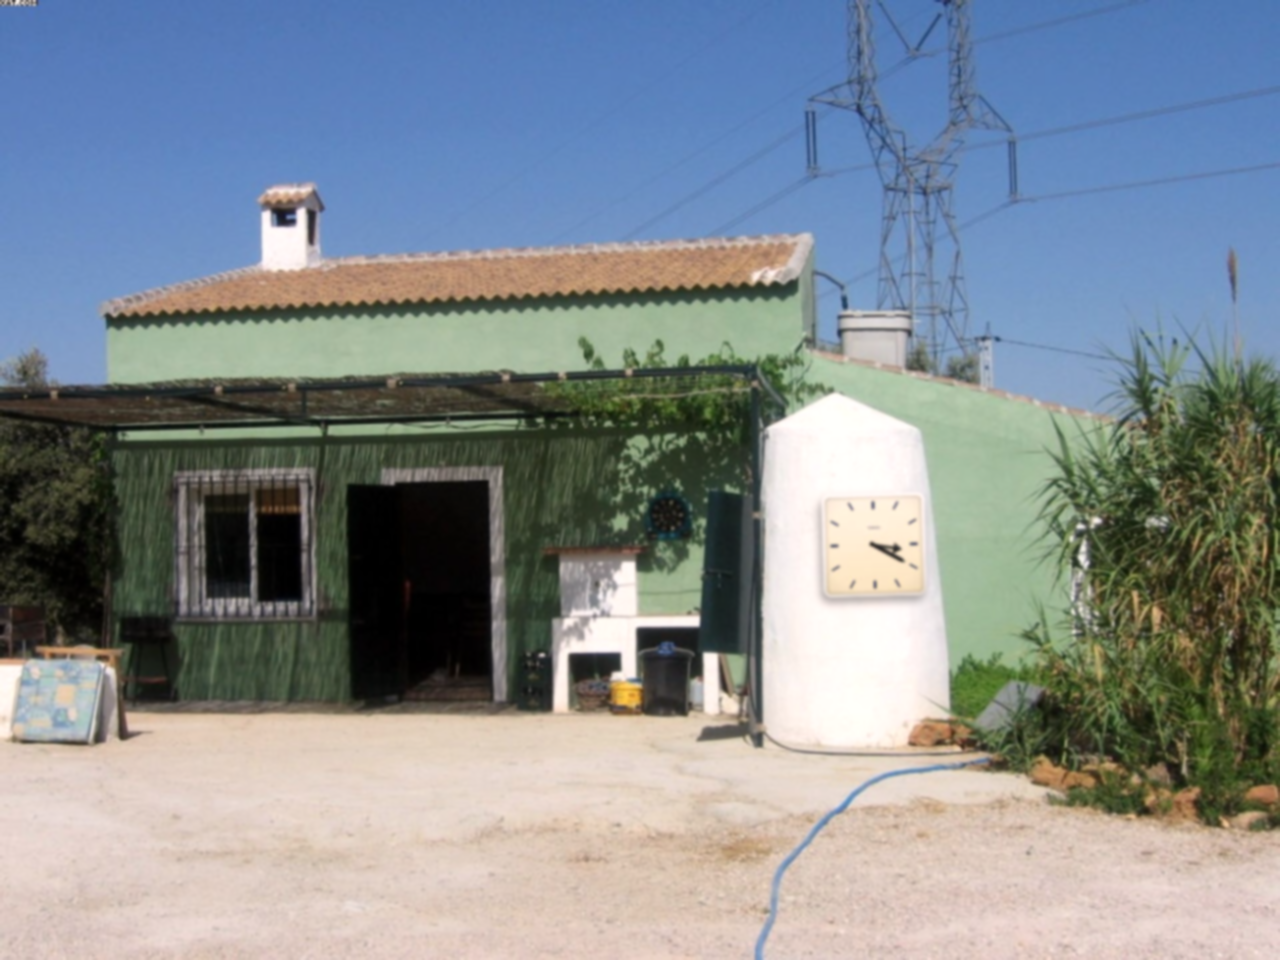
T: 3:20
